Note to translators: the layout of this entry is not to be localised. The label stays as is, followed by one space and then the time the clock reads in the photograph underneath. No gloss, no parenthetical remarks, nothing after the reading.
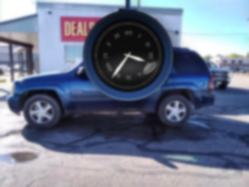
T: 3:36
